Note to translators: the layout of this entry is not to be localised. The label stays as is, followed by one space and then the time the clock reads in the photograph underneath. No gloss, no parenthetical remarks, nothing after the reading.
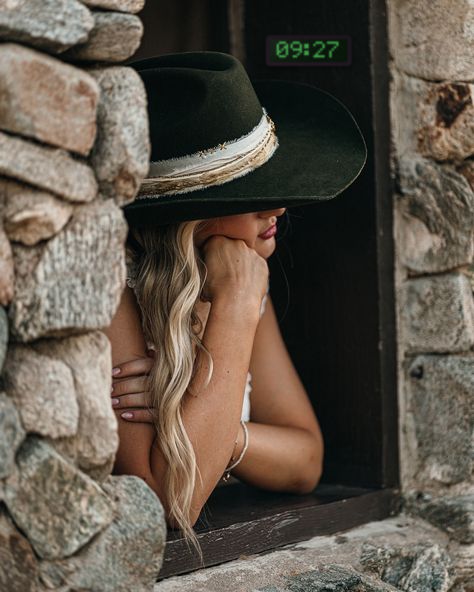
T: 9:27
